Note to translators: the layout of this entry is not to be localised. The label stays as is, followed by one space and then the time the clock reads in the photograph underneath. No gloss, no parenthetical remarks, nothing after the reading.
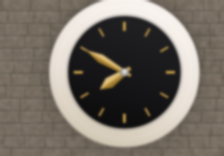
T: 7:50
